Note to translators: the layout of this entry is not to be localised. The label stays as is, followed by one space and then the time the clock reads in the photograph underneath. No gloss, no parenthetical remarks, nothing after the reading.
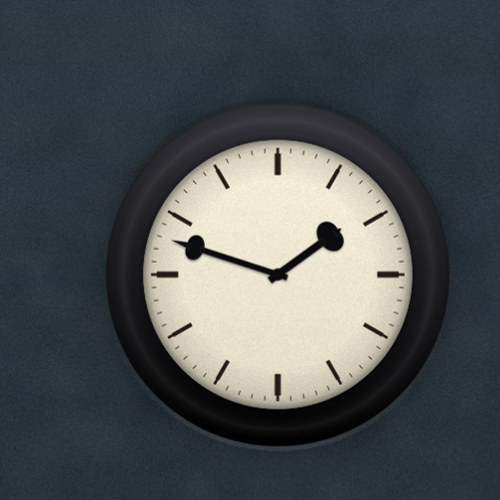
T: 1:48
